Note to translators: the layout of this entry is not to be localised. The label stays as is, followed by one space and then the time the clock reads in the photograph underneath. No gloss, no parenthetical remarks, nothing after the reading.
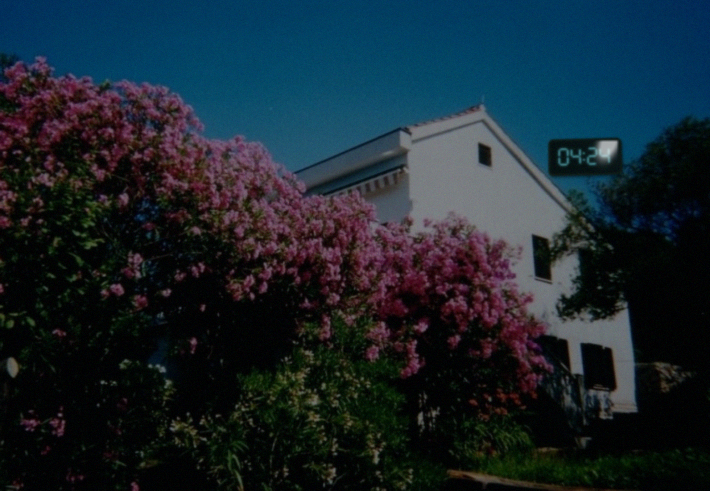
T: 4:24
